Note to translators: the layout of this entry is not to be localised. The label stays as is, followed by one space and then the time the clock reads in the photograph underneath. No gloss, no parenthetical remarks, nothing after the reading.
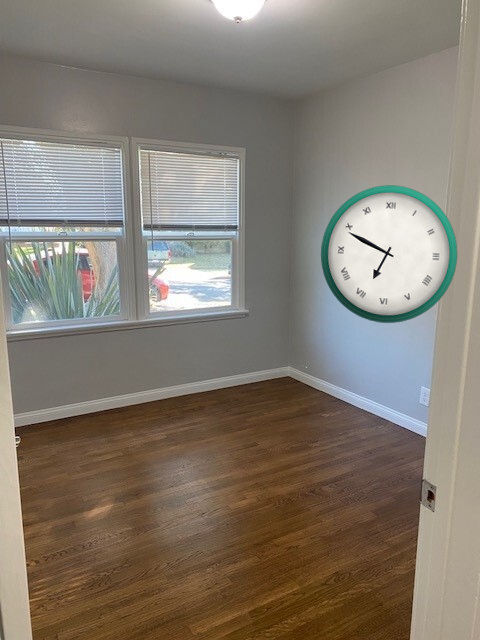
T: 6:49
